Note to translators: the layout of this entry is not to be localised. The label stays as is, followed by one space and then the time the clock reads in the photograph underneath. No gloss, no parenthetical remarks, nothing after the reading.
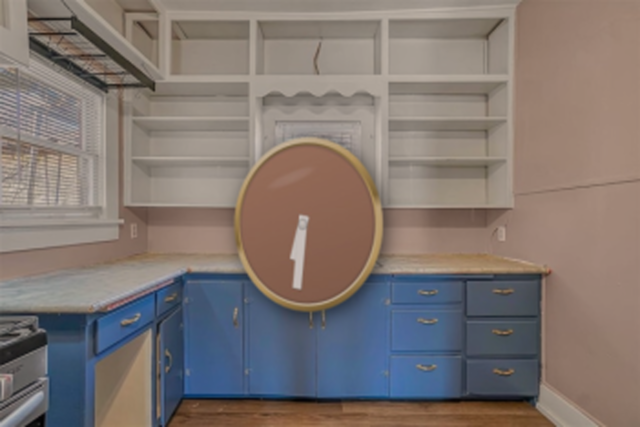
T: 6:31
